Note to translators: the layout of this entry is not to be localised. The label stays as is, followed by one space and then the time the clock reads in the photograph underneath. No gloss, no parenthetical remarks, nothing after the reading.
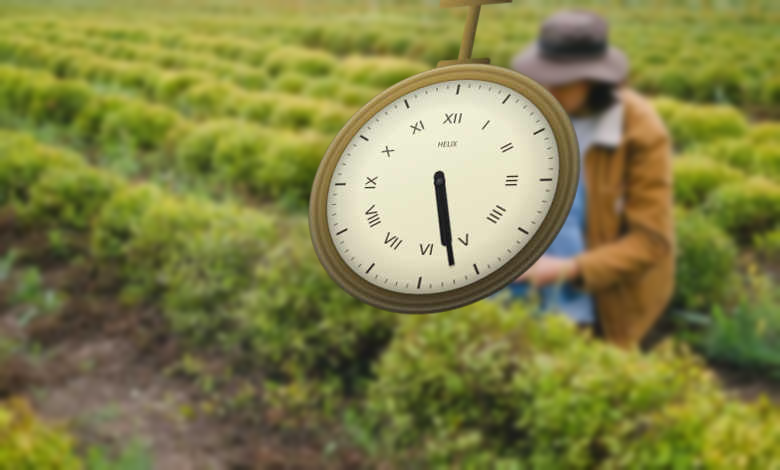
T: 5:27
